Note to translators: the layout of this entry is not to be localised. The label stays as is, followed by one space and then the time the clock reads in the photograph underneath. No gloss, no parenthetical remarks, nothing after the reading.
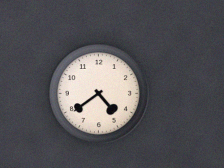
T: 4:39
